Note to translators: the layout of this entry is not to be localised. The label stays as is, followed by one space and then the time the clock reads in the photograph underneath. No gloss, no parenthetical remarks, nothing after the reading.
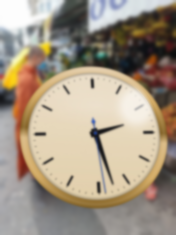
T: 2:27:29
